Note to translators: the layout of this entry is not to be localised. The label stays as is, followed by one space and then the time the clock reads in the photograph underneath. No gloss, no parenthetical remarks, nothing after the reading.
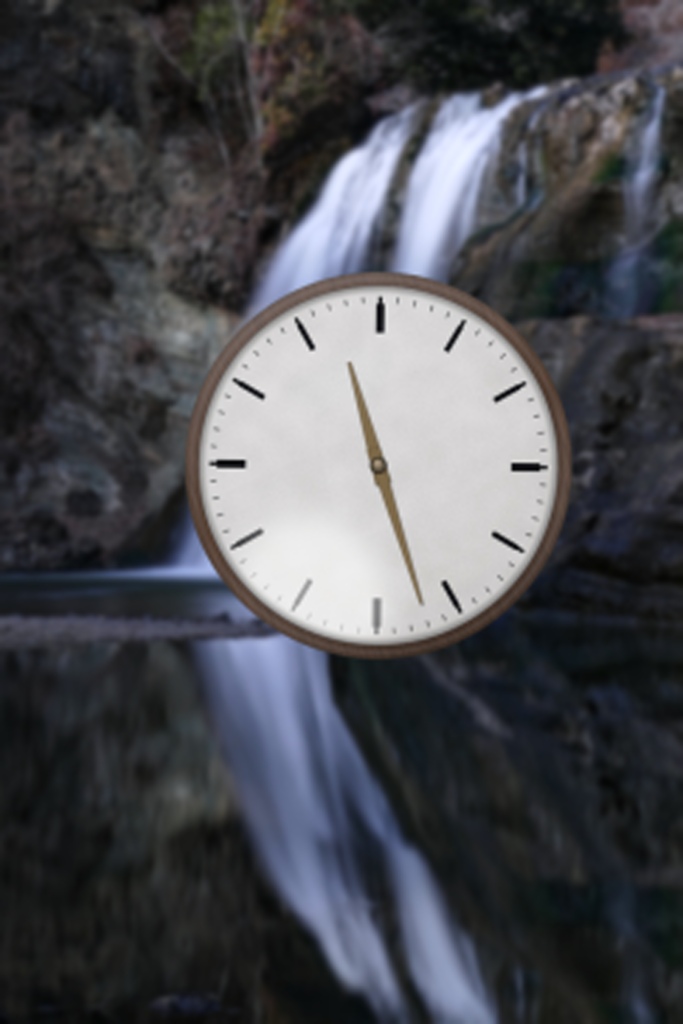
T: 11:27
